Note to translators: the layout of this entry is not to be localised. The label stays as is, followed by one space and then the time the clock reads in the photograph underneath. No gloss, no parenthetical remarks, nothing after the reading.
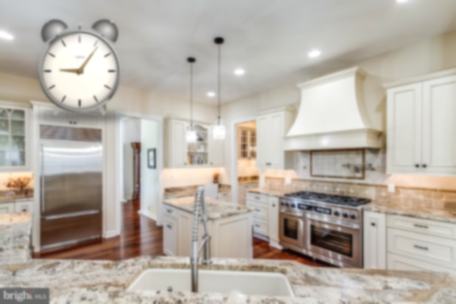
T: 9:06
